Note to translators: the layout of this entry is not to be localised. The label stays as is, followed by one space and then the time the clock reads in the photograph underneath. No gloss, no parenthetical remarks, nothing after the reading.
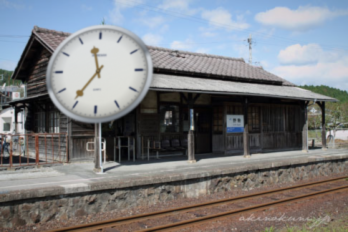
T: 11:36
